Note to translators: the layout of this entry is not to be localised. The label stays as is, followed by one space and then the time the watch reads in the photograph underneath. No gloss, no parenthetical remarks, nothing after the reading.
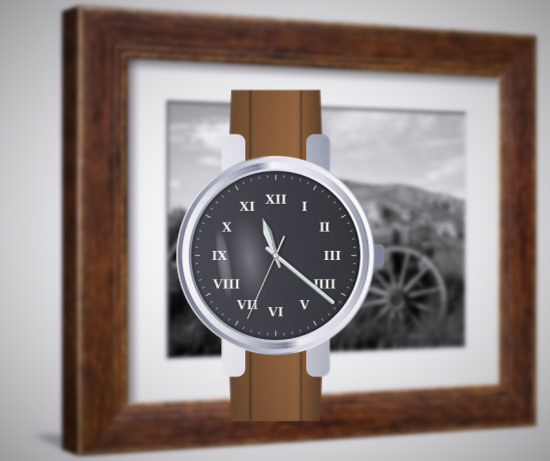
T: 11:21:34
